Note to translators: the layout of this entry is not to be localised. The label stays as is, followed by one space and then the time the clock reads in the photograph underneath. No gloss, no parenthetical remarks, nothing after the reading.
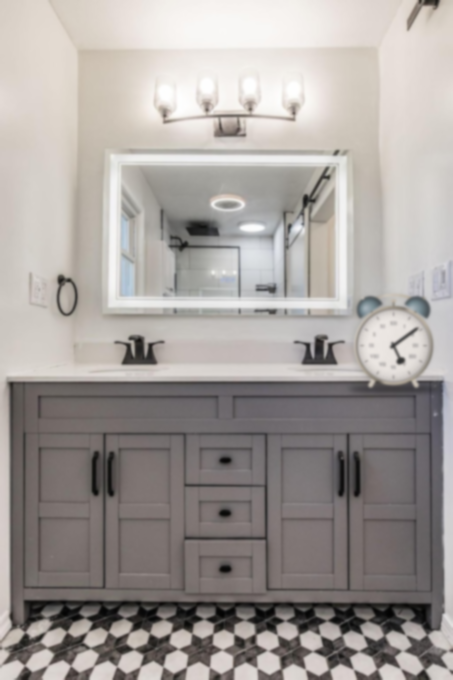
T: 5:09
